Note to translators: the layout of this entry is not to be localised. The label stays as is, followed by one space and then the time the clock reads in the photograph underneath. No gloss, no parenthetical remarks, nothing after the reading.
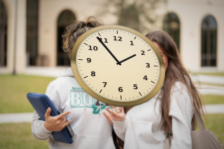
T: 1:54
